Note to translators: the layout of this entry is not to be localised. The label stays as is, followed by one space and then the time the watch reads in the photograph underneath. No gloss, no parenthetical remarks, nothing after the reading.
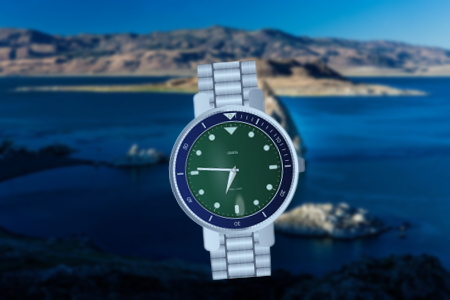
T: 6:46
